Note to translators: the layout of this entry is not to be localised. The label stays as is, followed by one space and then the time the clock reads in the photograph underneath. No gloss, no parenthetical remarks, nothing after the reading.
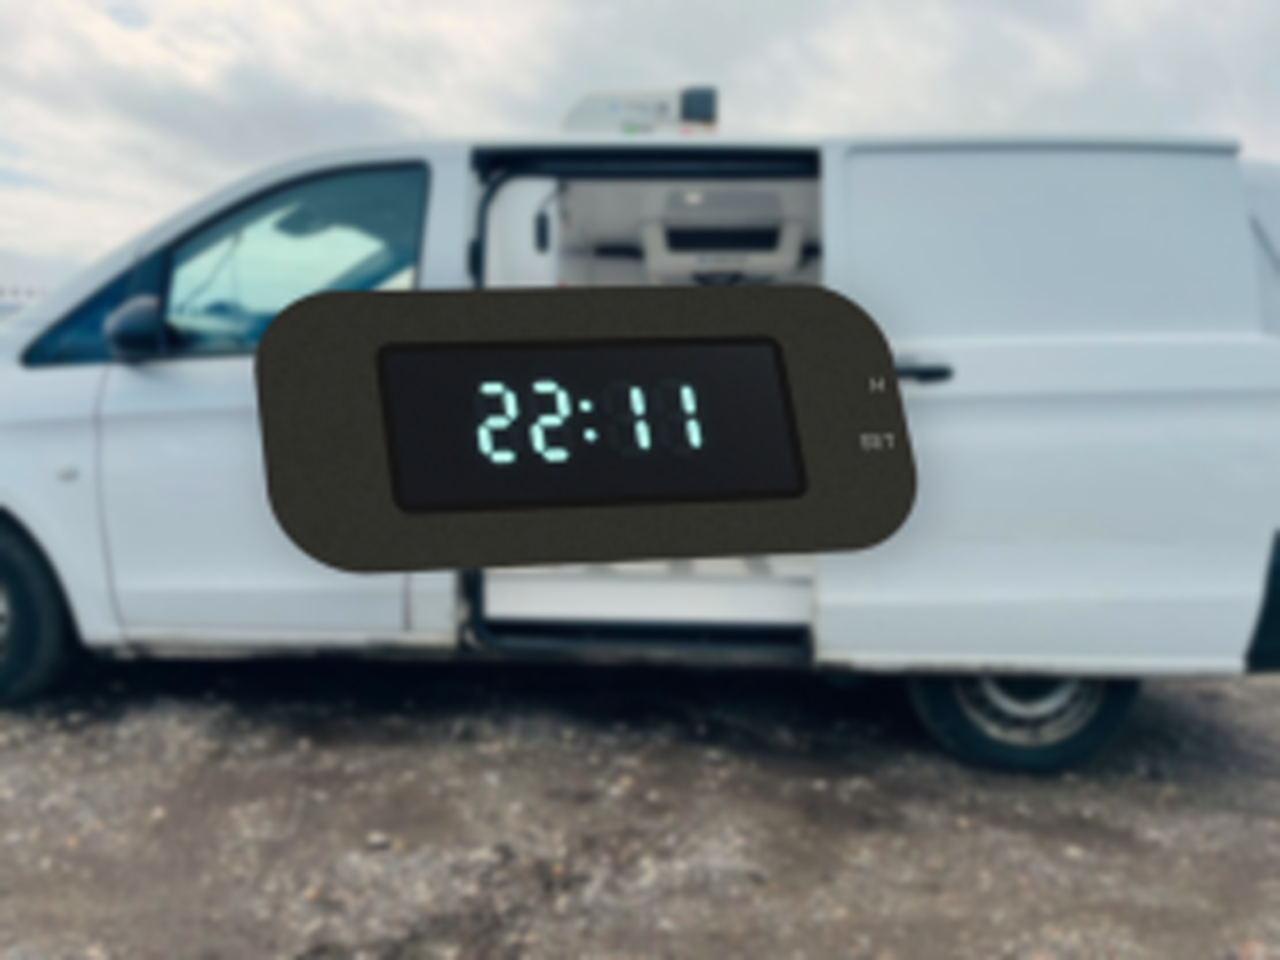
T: 22:11
